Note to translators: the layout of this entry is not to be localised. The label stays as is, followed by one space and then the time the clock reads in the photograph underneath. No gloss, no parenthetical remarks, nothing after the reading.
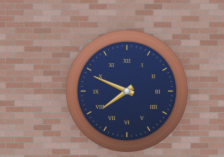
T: 7:49
